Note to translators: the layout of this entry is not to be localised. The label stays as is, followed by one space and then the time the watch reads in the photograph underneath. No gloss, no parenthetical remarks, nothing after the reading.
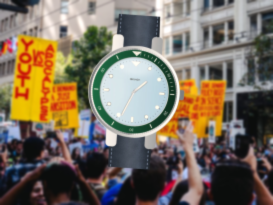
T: 1:34
